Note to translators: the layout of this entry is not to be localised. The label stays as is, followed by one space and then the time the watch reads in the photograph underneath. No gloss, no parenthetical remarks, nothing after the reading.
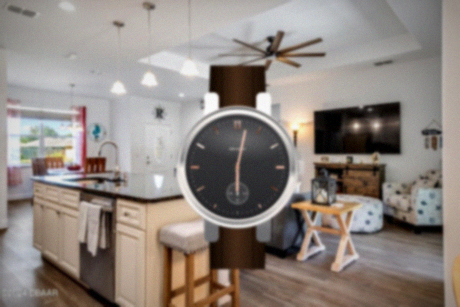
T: 6:02
